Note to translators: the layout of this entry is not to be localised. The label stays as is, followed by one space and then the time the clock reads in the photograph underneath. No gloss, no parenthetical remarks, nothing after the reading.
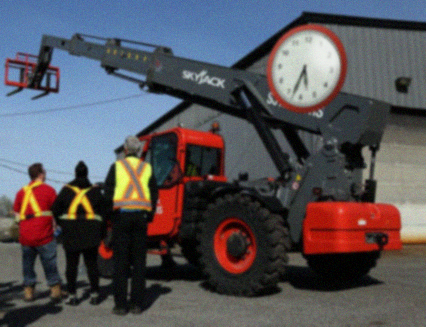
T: 5:33
